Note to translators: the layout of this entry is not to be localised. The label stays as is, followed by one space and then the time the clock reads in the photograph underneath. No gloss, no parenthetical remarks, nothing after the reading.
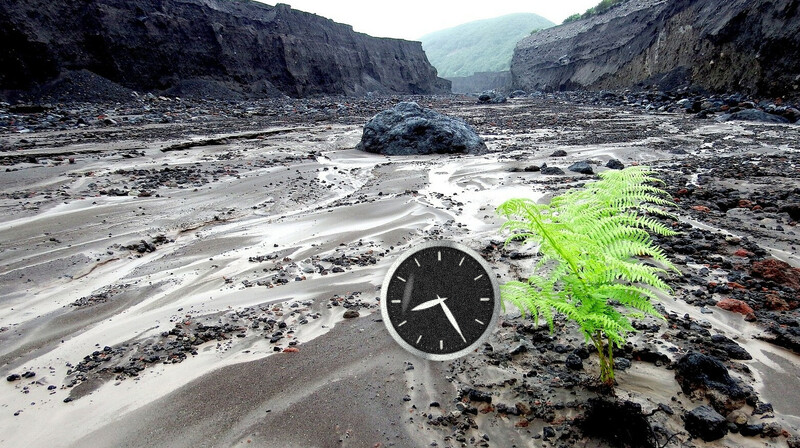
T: 8:25
